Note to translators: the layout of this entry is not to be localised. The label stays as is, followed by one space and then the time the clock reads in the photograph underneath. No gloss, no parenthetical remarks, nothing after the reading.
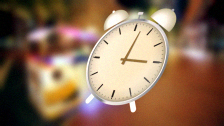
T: 3:02
